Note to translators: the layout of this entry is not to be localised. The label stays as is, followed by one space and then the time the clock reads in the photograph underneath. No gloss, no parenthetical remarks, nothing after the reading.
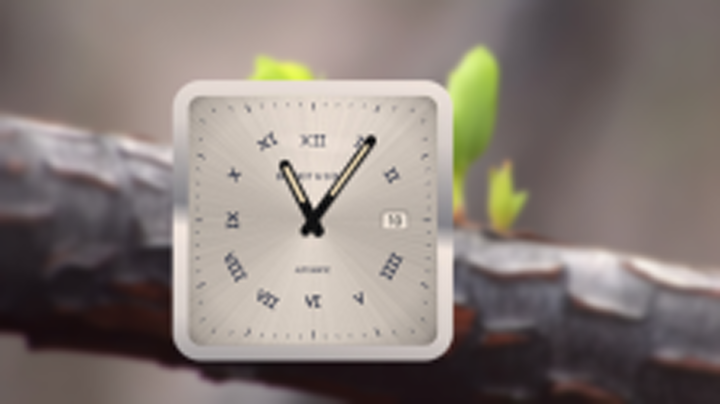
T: 11:06
